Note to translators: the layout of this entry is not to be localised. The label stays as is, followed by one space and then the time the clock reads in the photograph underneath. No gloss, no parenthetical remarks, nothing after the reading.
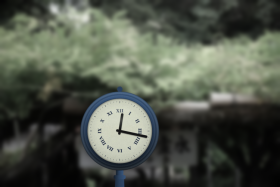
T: 12:17
